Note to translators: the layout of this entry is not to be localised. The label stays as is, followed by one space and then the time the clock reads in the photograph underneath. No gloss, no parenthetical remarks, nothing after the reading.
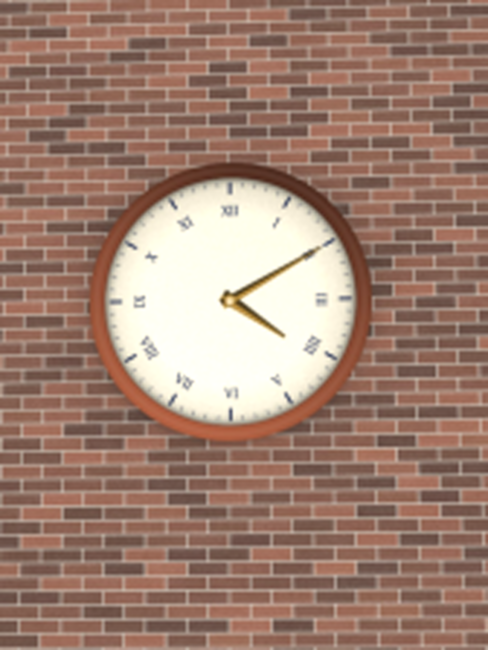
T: 4:10
